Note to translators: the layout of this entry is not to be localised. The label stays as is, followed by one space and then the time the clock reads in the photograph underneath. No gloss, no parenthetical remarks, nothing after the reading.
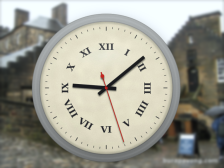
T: 9:08:27
